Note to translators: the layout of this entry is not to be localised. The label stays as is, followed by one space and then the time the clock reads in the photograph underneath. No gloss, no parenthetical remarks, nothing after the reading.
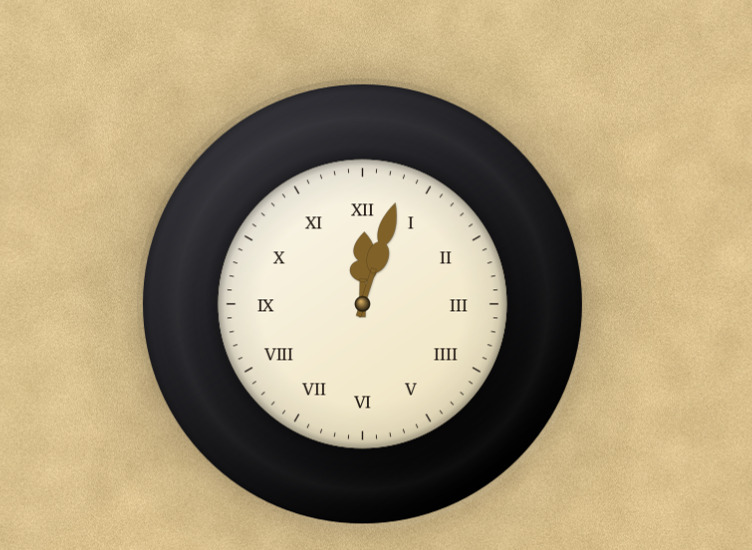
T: 12:03
